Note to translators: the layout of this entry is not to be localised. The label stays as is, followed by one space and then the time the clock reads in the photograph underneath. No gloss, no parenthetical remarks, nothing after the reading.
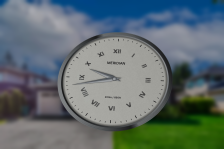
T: 9:43
